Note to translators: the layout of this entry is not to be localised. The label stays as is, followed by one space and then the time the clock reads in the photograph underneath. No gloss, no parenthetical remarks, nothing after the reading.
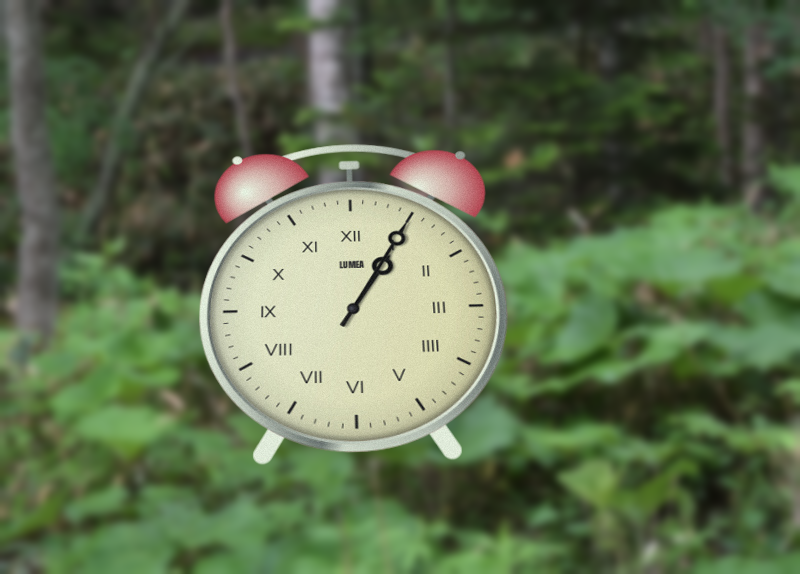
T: 1:05
